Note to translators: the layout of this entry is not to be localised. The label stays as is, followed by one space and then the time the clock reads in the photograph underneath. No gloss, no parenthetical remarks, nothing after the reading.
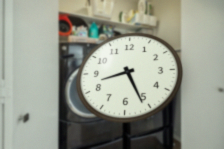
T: 8:26
